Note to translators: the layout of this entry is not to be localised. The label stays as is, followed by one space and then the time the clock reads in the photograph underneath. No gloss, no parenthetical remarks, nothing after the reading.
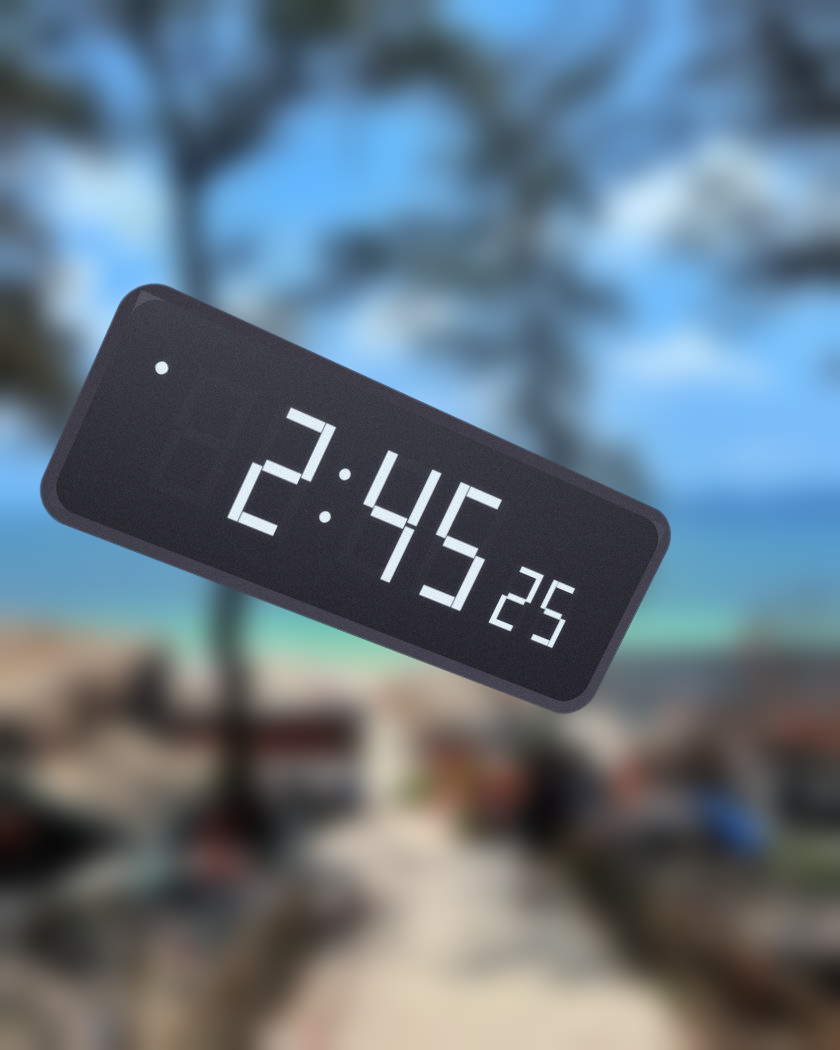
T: 2:45:25
